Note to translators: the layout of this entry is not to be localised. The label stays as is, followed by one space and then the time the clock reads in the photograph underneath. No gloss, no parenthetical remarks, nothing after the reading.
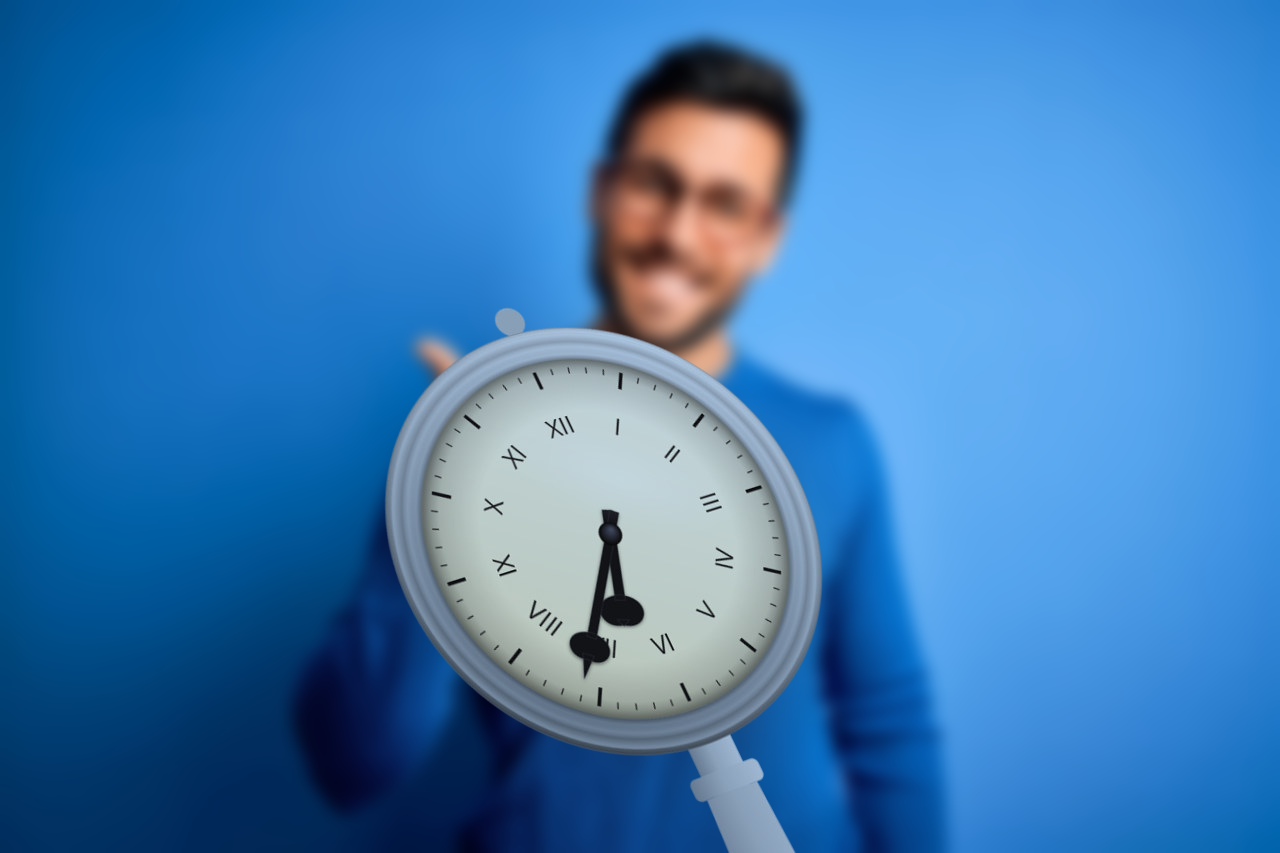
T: 6:36
